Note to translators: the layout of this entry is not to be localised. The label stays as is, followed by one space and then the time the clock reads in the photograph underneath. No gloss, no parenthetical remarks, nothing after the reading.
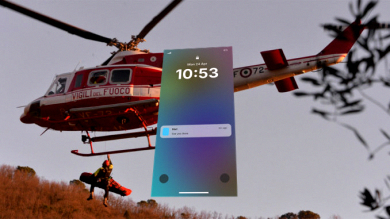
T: 10:53
